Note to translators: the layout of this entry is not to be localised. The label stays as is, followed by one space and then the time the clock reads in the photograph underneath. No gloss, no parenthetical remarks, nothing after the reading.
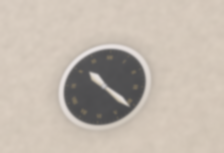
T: 10:21
